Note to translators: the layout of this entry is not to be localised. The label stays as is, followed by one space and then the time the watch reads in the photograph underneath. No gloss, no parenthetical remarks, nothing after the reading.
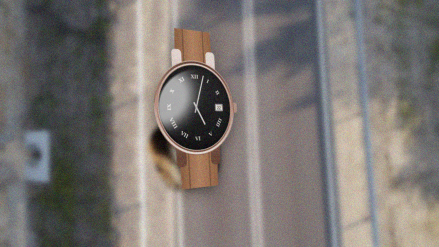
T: 5:03
